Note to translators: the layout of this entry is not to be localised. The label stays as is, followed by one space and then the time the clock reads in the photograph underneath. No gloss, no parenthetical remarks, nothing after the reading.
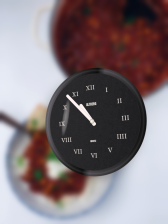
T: 10:53
